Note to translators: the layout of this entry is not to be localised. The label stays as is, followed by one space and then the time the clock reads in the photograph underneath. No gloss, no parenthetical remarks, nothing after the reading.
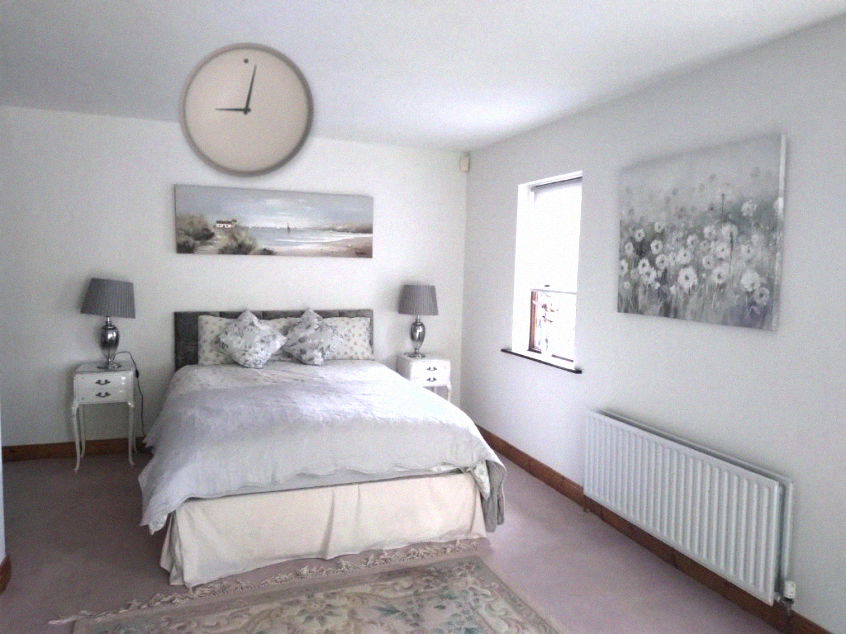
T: 9:02
